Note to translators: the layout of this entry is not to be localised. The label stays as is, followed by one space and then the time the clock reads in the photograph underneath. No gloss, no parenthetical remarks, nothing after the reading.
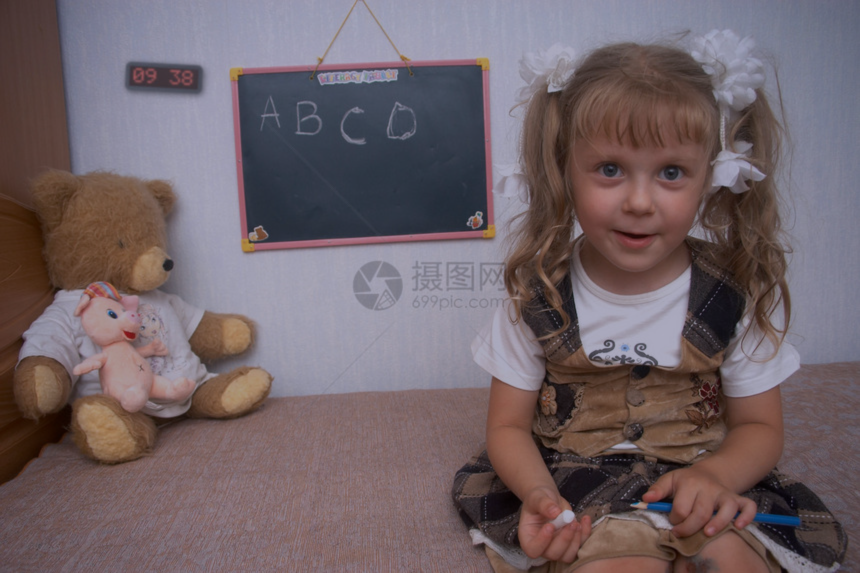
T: 9:38
